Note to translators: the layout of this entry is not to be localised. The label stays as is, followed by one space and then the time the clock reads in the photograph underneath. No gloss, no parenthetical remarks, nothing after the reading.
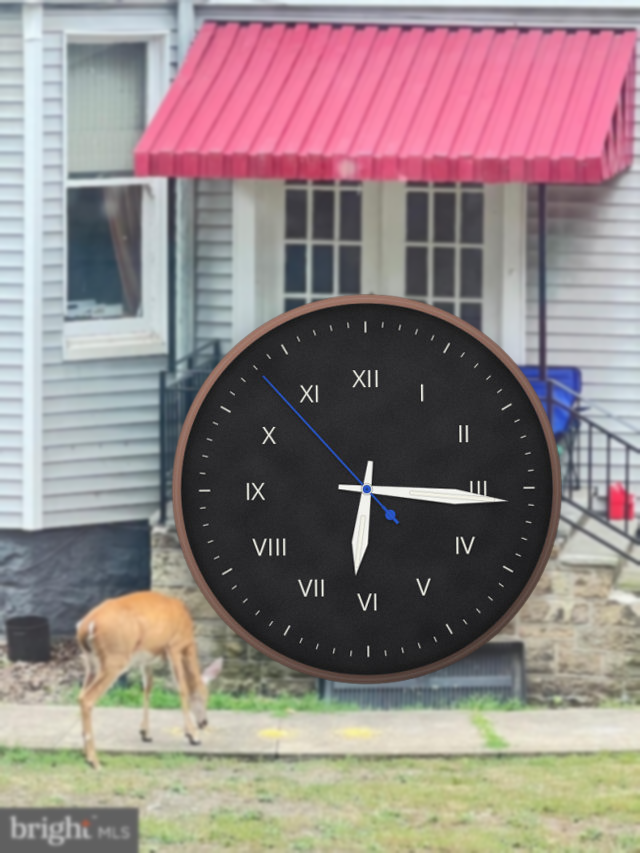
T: 6:15:53
